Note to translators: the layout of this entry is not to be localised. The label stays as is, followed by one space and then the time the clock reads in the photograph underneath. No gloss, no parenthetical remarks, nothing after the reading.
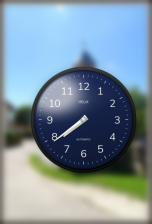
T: 7:39
